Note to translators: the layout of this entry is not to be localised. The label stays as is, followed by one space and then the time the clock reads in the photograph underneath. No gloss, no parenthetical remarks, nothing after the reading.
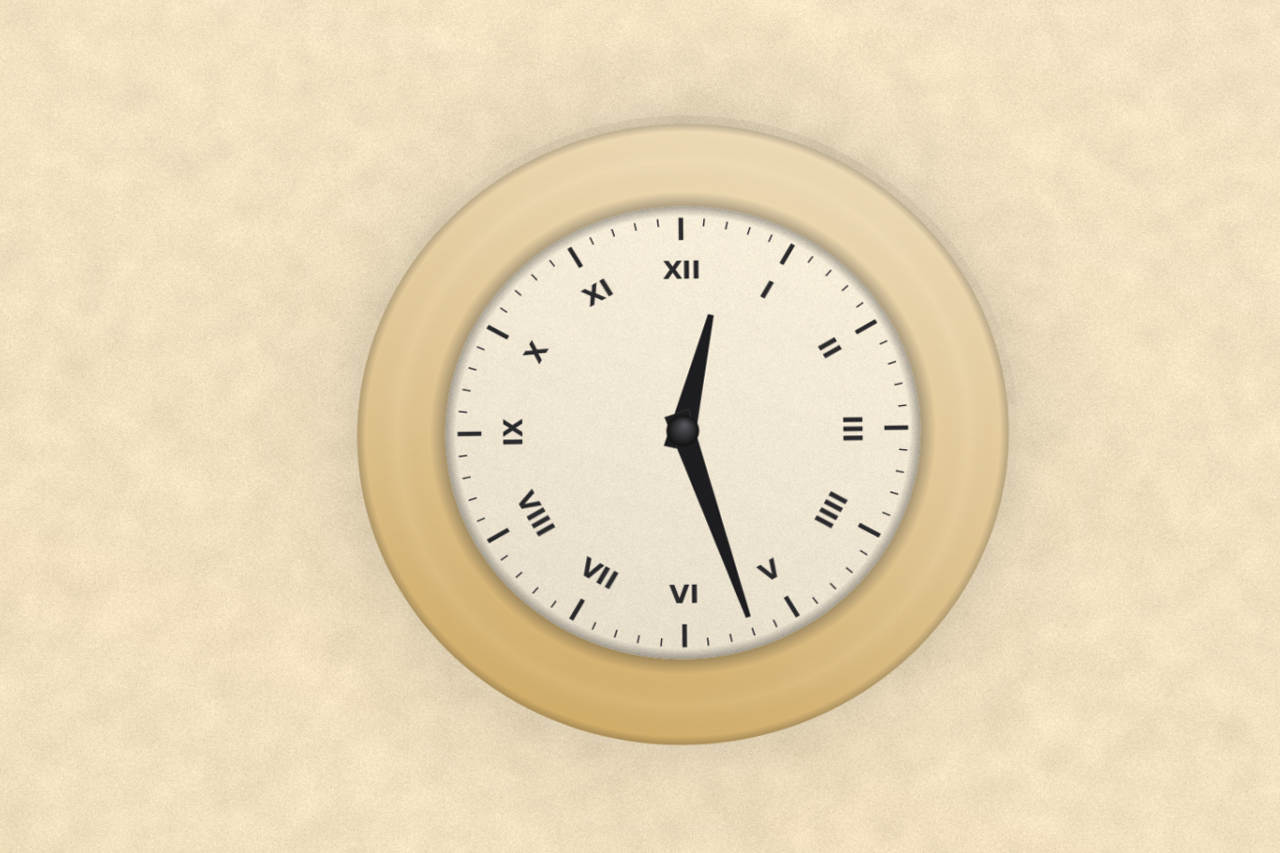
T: 12:27
